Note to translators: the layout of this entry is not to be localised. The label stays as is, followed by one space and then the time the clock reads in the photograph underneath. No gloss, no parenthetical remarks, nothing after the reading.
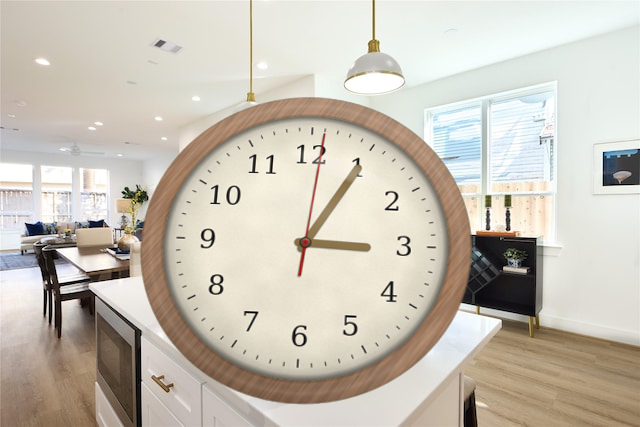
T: 3:05:01
